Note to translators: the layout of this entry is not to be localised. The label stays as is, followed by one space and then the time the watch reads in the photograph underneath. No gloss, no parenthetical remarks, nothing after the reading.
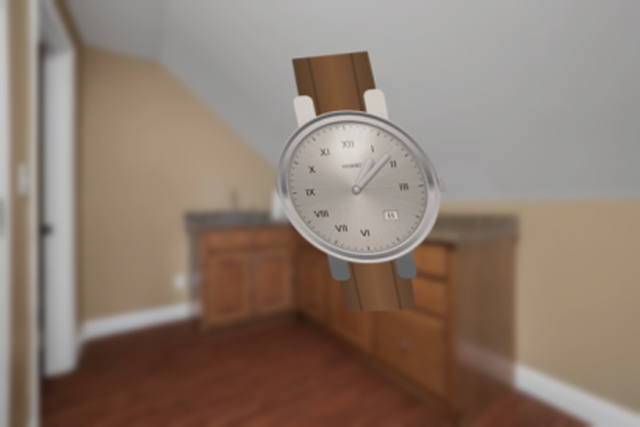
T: 1:08
